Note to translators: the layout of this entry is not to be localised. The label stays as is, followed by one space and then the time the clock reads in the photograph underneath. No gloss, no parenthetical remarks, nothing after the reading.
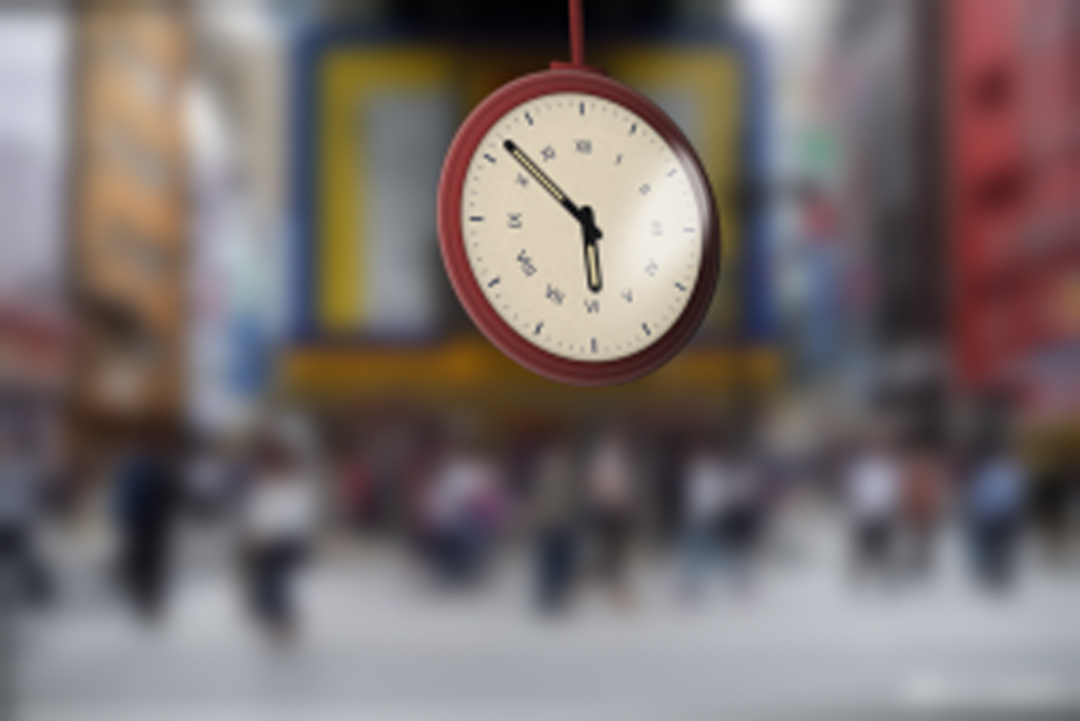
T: 5:52
